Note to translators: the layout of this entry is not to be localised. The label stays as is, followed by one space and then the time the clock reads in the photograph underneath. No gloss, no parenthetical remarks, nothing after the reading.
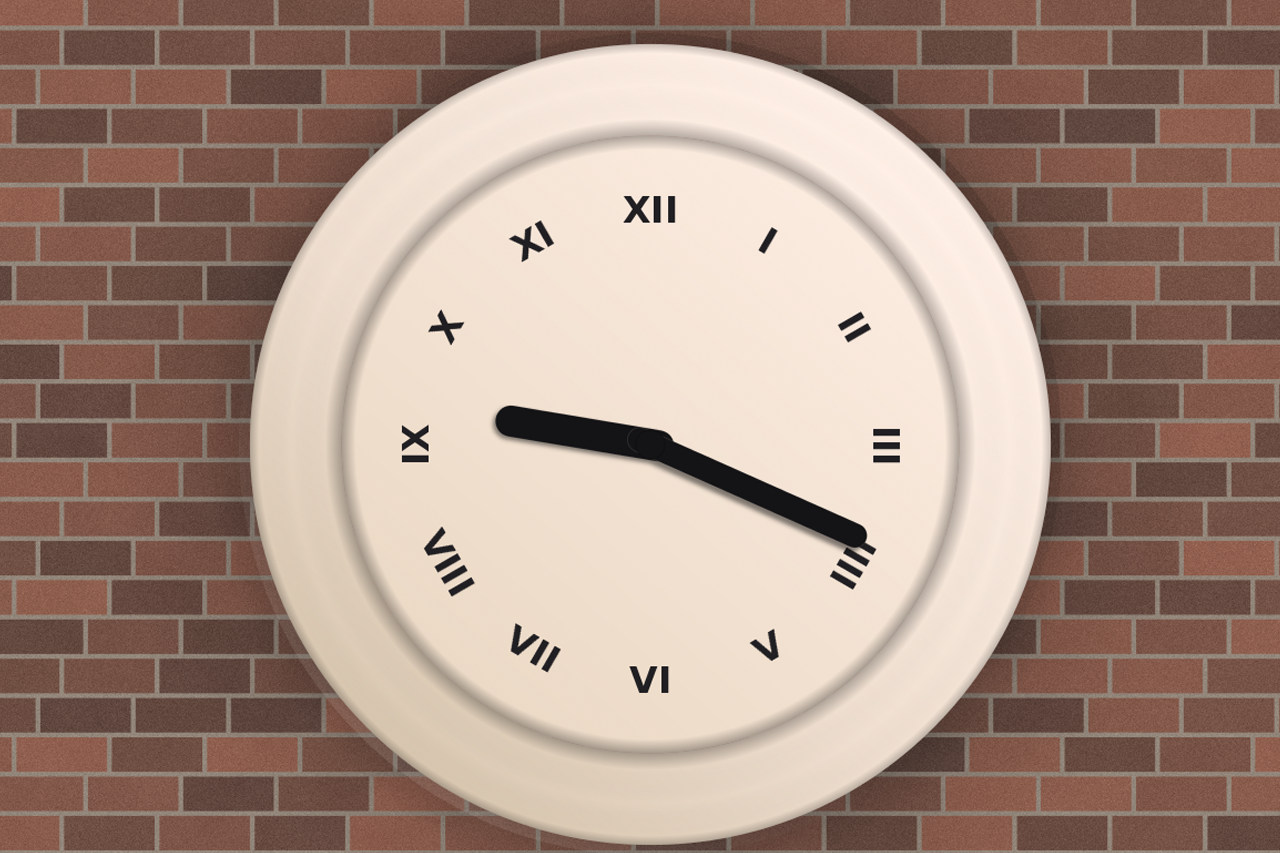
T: 9:19
